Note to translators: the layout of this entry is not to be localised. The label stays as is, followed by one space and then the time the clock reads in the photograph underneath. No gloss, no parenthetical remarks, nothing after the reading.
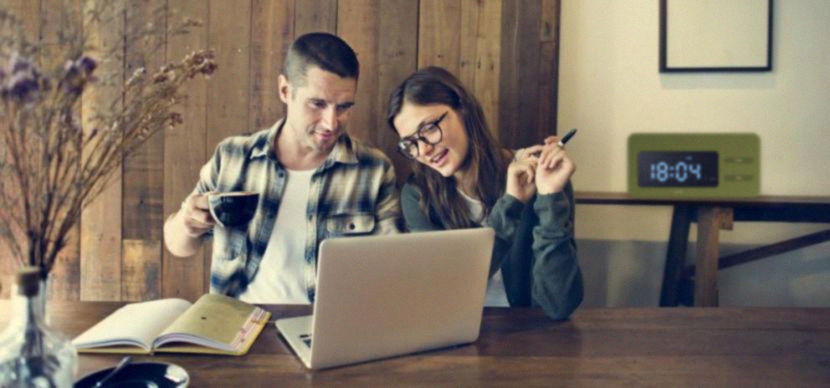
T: 18:04
